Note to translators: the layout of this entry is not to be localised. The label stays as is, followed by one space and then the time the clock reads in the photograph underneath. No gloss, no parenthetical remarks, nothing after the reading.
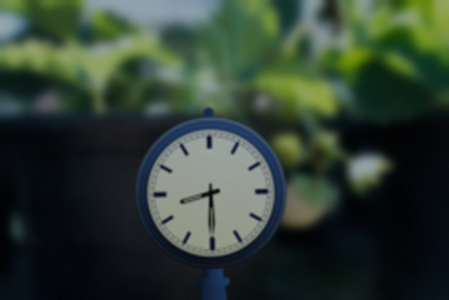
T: 8:30
